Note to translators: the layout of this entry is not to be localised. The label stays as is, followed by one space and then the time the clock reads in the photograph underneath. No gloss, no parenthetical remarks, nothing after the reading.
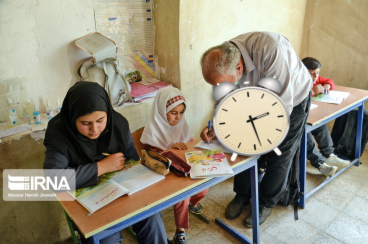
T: 2:28
